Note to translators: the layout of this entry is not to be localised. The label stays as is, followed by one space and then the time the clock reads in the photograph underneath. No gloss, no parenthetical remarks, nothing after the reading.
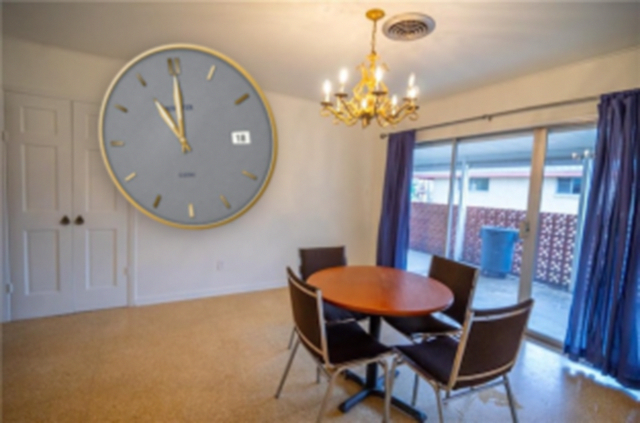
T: 11:00
